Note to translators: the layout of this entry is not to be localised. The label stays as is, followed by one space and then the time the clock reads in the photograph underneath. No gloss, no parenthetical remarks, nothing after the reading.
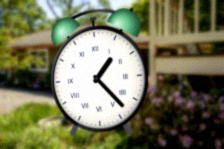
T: 1:23
